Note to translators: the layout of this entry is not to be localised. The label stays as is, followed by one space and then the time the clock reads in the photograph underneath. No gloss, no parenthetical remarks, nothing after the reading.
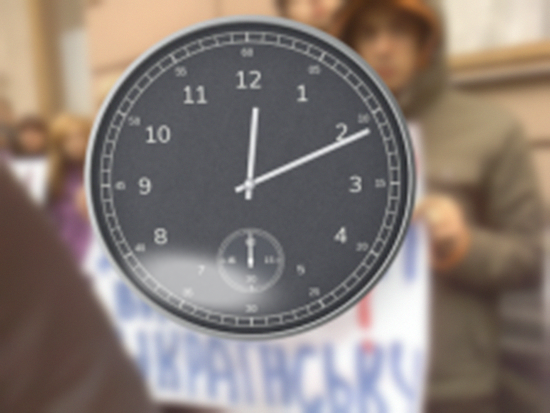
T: 12:11
